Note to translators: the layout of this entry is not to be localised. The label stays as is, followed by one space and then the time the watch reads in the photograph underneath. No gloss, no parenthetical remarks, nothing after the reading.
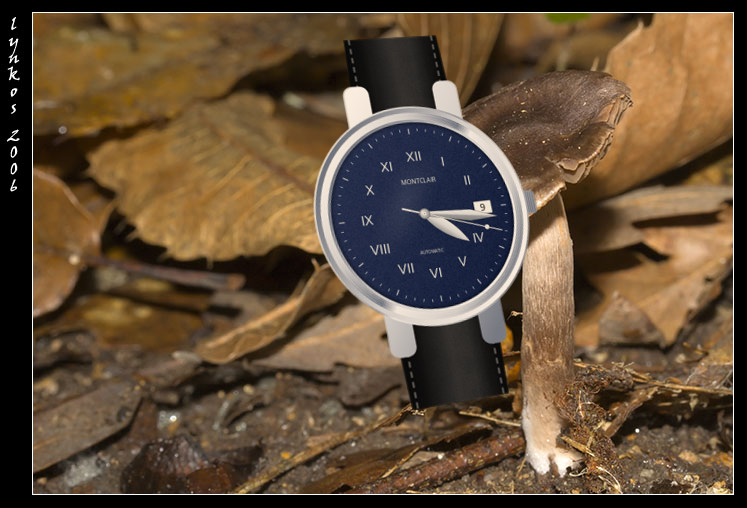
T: 4:16:18
